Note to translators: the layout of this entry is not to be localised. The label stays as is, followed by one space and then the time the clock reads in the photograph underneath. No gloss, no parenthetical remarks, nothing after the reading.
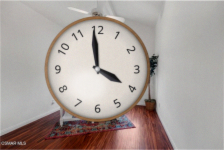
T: 3:59
